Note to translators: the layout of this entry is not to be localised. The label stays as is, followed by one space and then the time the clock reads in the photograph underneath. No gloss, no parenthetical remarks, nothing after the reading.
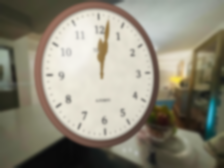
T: 12:02
